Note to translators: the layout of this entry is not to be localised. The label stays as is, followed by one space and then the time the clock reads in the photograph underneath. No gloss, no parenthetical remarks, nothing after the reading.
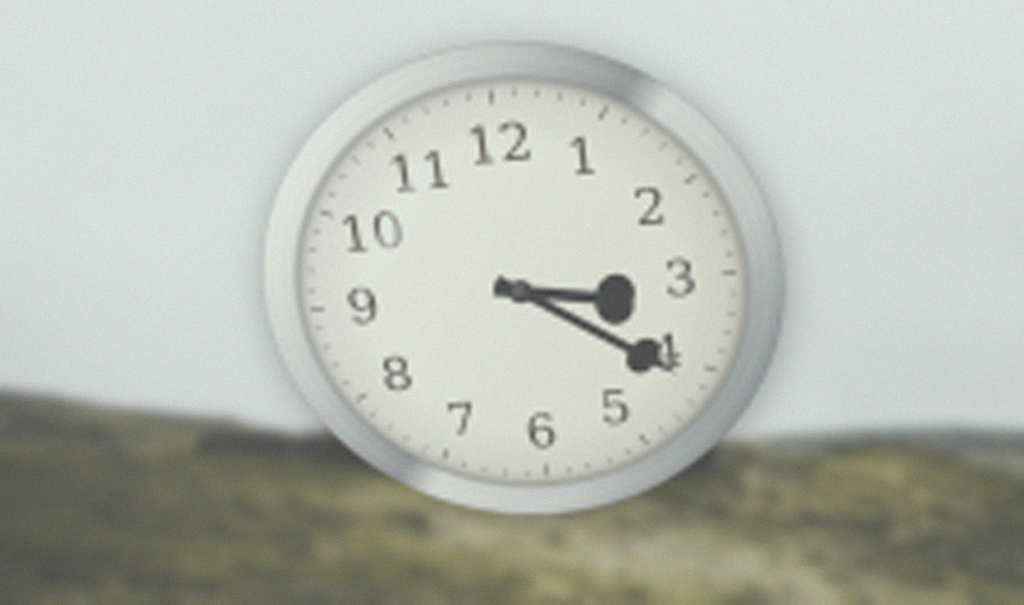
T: 3:21
